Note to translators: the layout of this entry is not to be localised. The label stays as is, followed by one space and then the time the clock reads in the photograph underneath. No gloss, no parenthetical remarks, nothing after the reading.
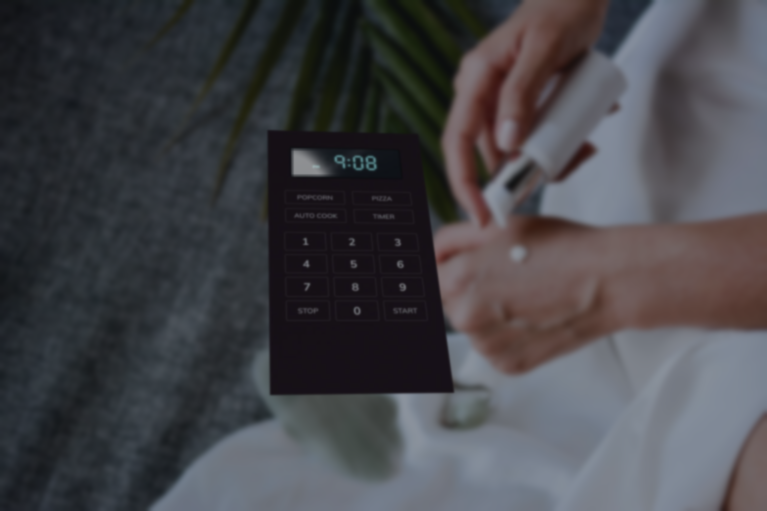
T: 9:08
